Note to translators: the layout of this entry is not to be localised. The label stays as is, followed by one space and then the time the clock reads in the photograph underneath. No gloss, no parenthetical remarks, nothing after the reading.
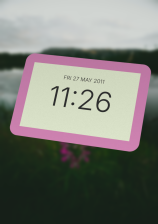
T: 11:26
